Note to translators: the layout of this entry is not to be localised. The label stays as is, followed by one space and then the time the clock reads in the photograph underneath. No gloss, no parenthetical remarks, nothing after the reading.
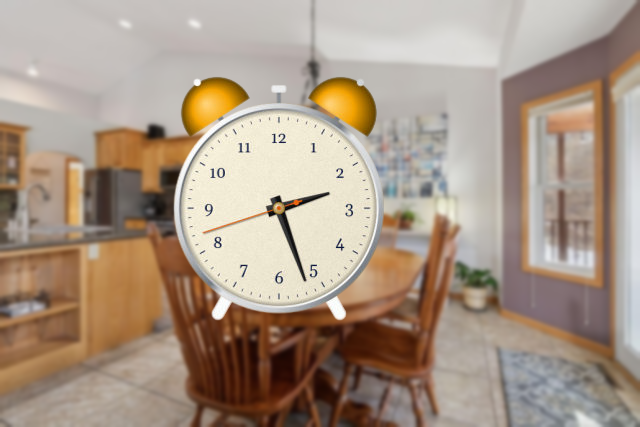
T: 2:26:42
